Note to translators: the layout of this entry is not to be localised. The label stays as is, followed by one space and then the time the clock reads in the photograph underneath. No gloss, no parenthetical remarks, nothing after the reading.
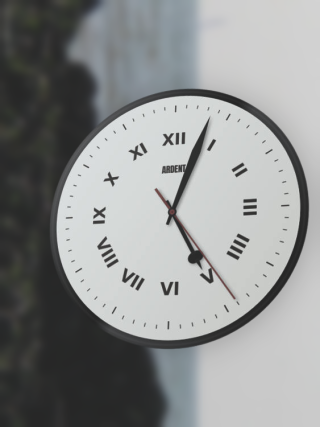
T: 5:03:24
